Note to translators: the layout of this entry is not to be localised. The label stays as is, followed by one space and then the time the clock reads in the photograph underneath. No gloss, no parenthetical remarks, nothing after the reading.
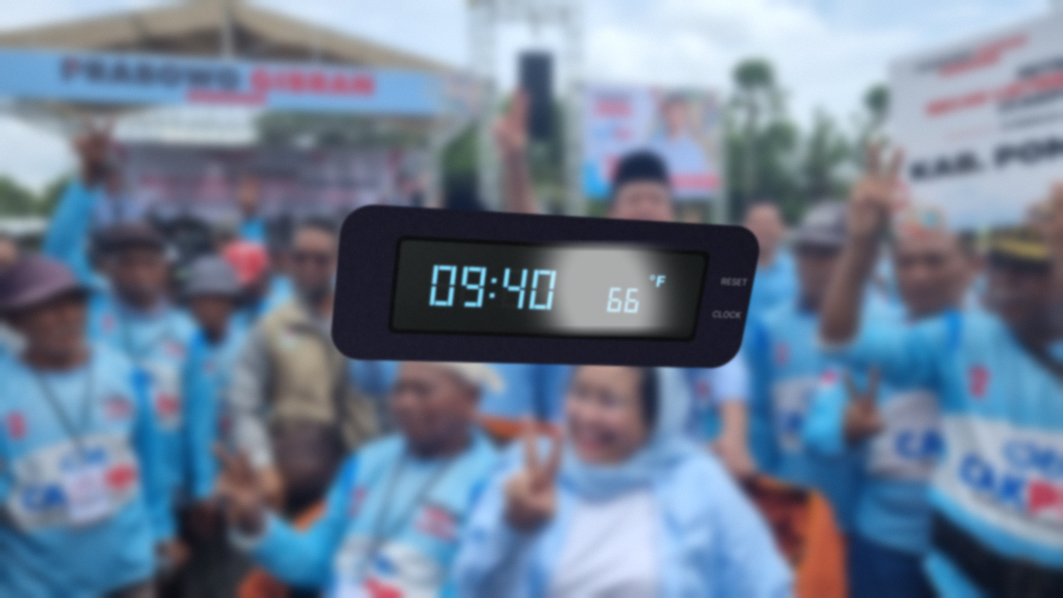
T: 9:40
